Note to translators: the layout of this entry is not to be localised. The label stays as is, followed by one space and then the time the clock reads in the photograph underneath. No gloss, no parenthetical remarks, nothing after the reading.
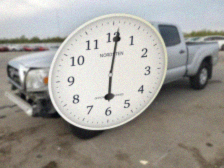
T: 6:01
